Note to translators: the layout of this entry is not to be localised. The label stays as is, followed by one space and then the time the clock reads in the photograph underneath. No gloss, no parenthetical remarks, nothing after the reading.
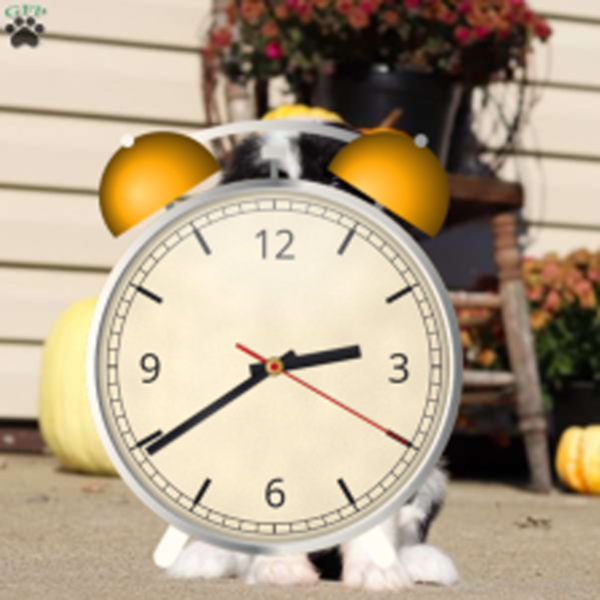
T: 2:39:20
